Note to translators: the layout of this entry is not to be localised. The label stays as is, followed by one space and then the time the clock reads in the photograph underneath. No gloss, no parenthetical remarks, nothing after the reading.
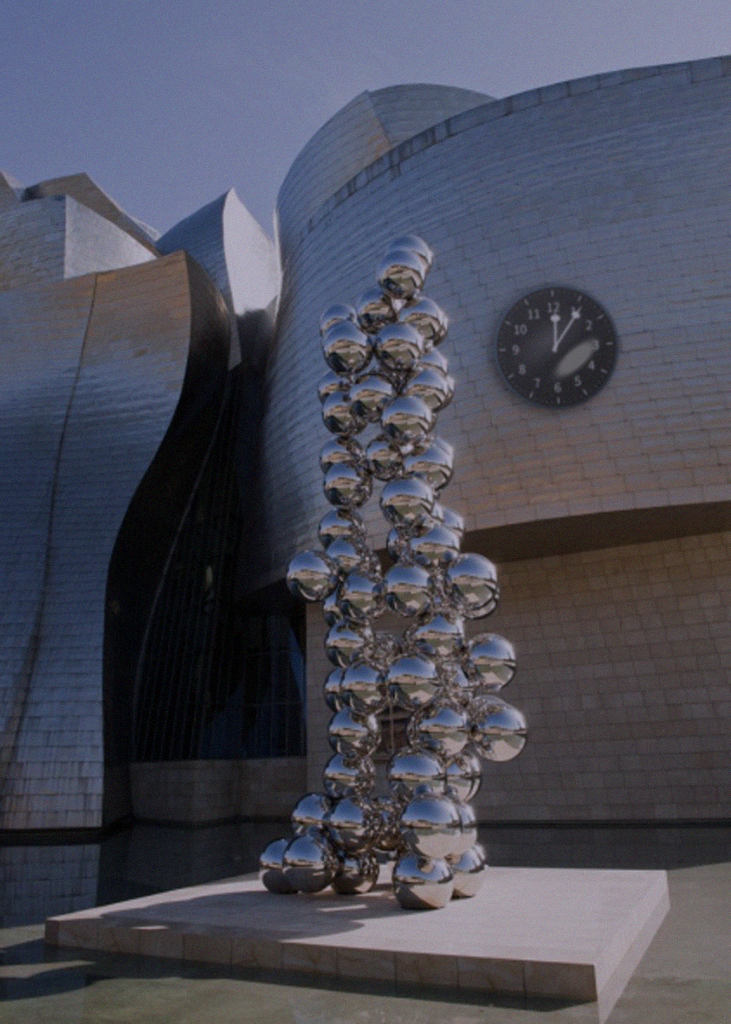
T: 12:06
